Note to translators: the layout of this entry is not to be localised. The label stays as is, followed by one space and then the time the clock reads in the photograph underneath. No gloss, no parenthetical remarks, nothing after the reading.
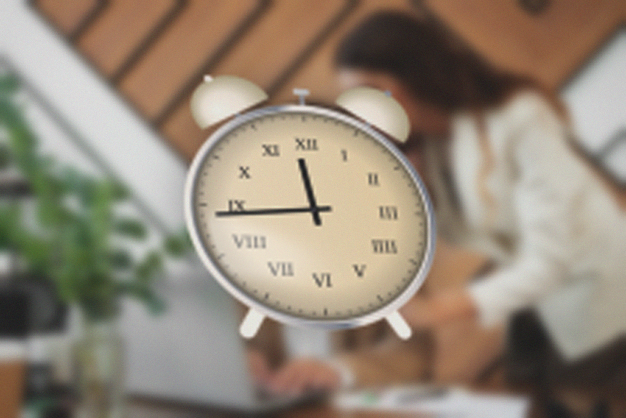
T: 11:44
